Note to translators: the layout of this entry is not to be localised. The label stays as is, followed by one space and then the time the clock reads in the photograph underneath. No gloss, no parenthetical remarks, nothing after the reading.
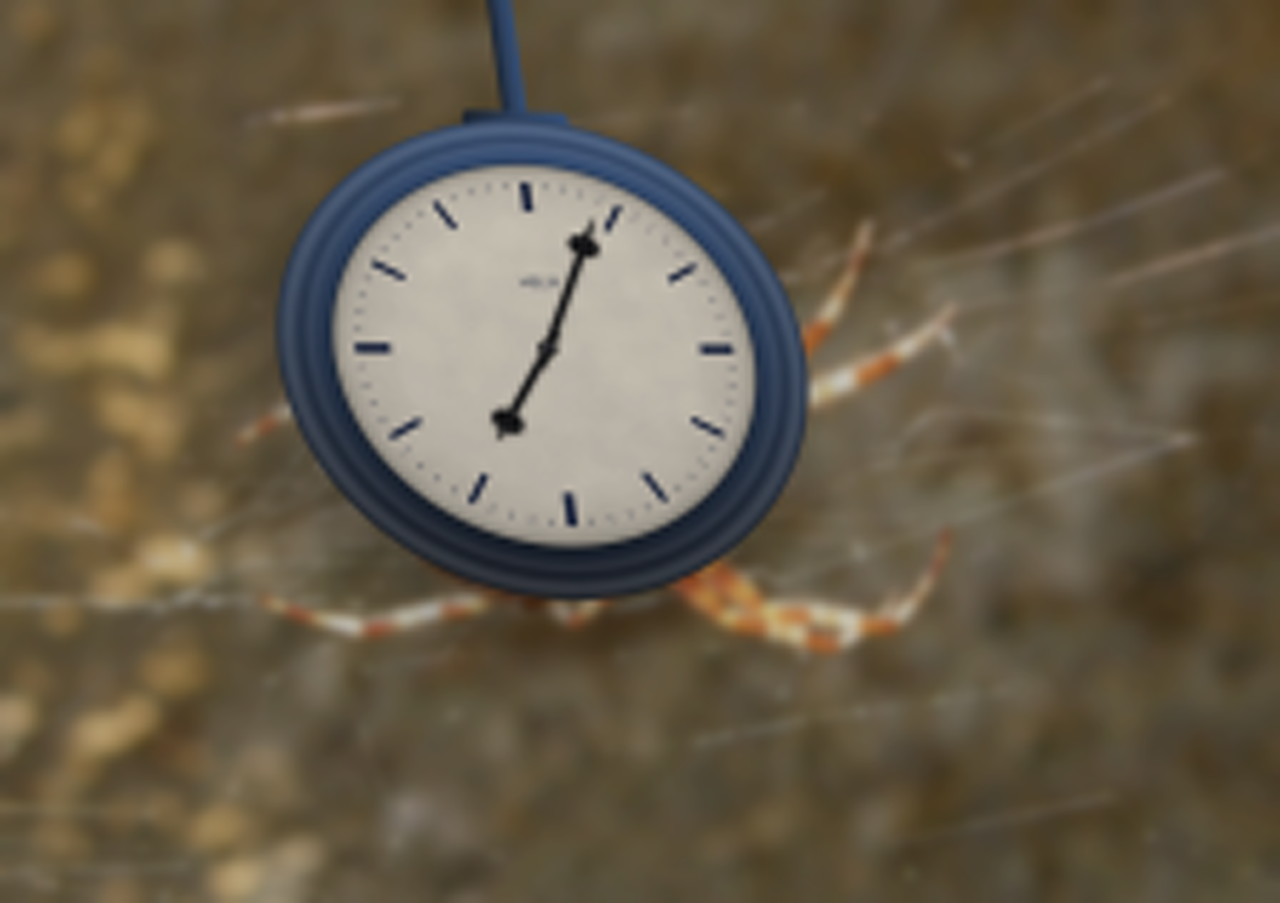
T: 7:04
